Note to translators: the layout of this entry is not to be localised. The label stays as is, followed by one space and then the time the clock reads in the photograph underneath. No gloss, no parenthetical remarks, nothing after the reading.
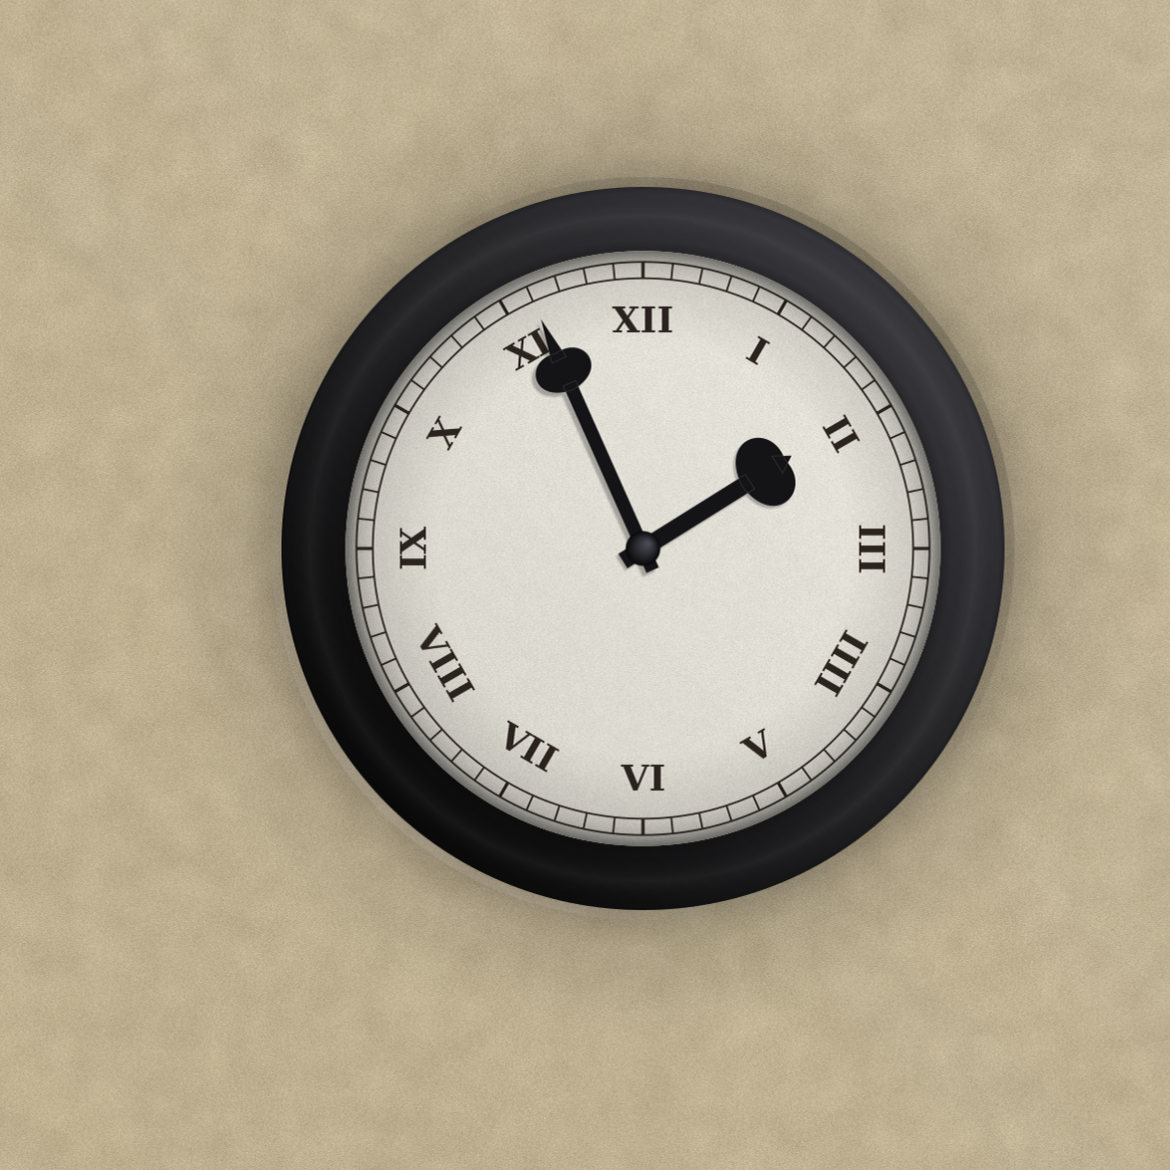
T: 1:56
